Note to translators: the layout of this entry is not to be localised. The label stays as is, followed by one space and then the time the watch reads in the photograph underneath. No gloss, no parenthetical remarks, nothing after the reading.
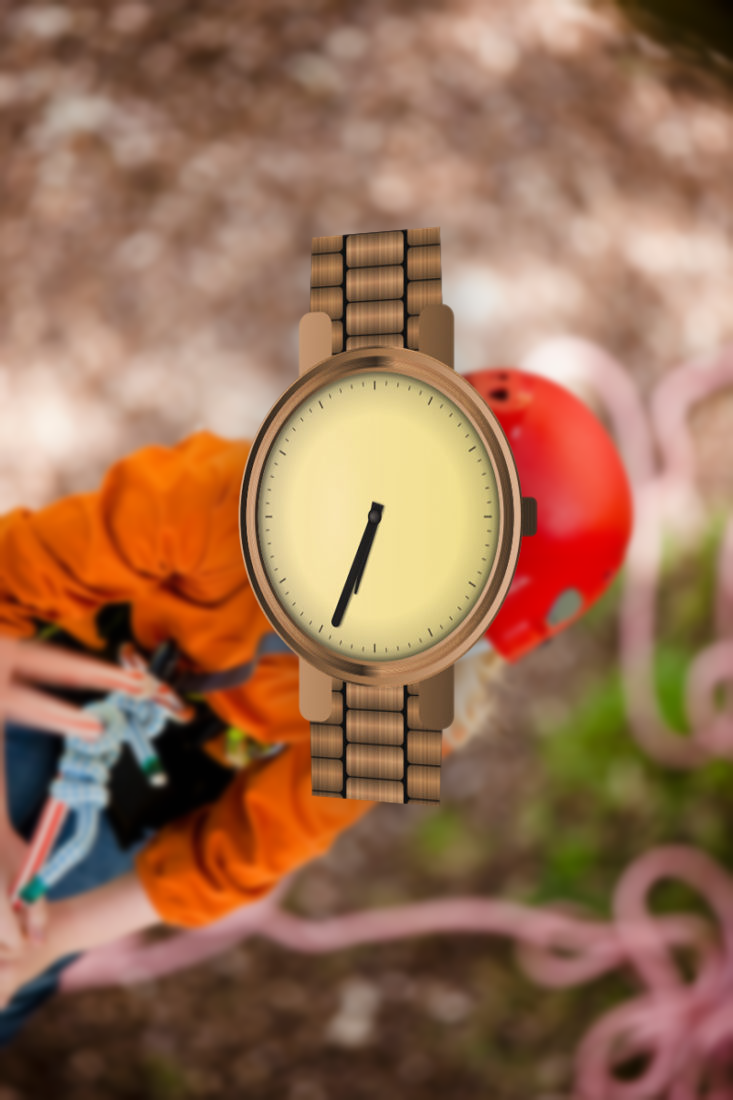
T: 6:34
